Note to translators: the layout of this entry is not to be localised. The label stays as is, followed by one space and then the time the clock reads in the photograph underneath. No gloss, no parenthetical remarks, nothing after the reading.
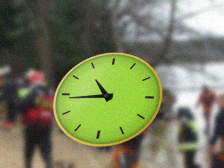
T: 10:44
